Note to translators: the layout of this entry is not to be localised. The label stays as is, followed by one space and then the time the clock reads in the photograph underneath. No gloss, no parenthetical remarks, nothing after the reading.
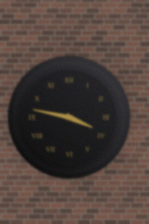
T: 3:47
